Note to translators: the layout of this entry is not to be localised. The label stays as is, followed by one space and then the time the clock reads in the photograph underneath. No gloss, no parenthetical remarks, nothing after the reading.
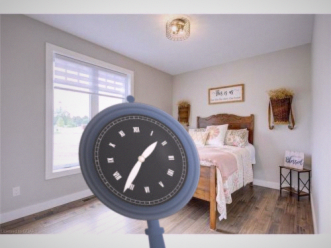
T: 1:36
